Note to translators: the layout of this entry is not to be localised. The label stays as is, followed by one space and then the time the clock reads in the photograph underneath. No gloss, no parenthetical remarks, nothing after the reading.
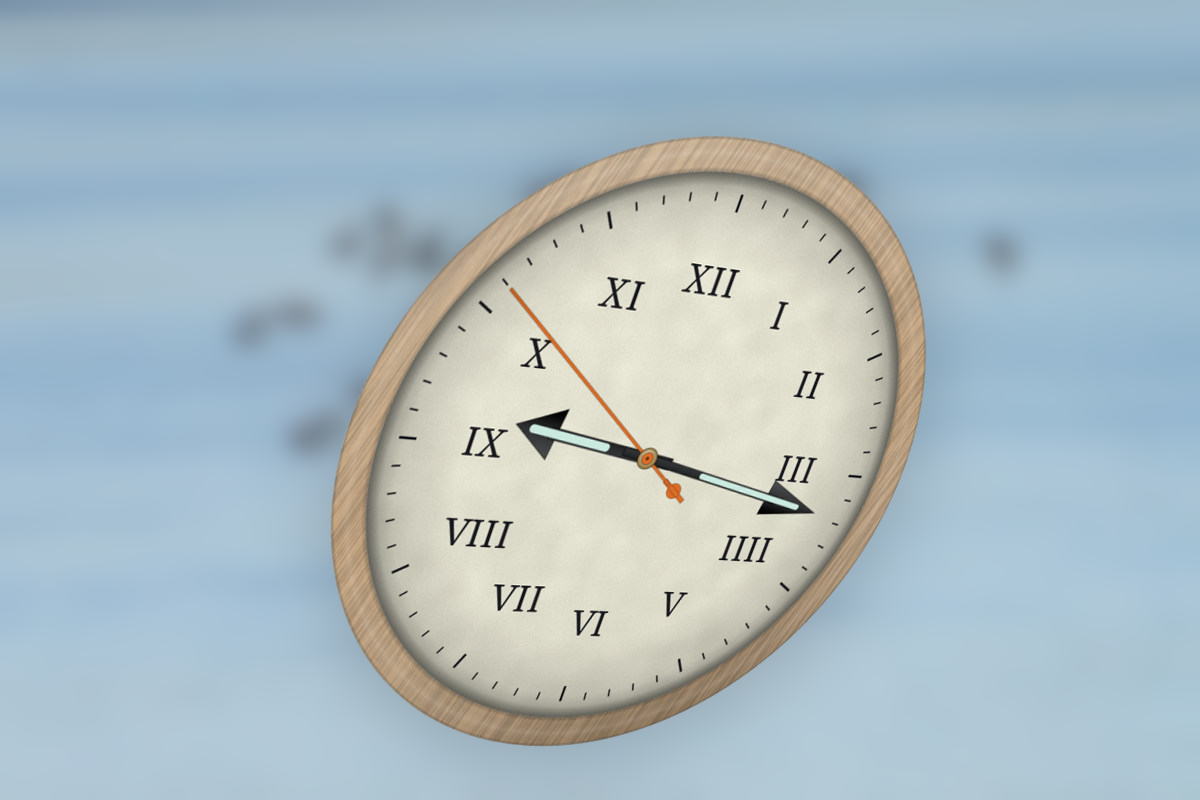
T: 9:16:51
